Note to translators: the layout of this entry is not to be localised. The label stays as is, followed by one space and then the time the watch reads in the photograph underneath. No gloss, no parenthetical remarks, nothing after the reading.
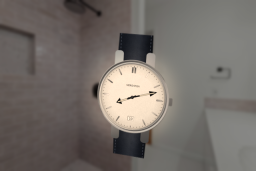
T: 8:12
